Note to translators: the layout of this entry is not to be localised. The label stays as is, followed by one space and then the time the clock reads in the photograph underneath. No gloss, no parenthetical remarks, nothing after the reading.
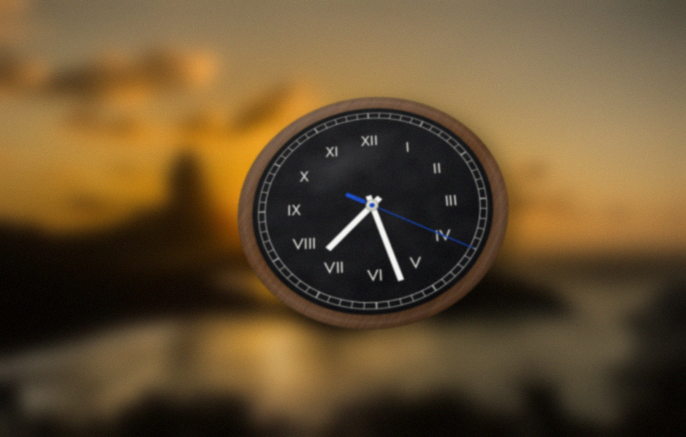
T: 7:27:20
